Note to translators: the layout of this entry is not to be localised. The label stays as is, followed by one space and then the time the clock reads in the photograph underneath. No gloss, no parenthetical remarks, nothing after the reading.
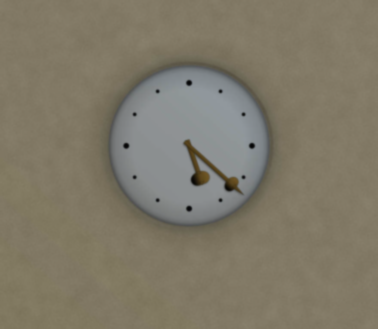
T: 5:22
